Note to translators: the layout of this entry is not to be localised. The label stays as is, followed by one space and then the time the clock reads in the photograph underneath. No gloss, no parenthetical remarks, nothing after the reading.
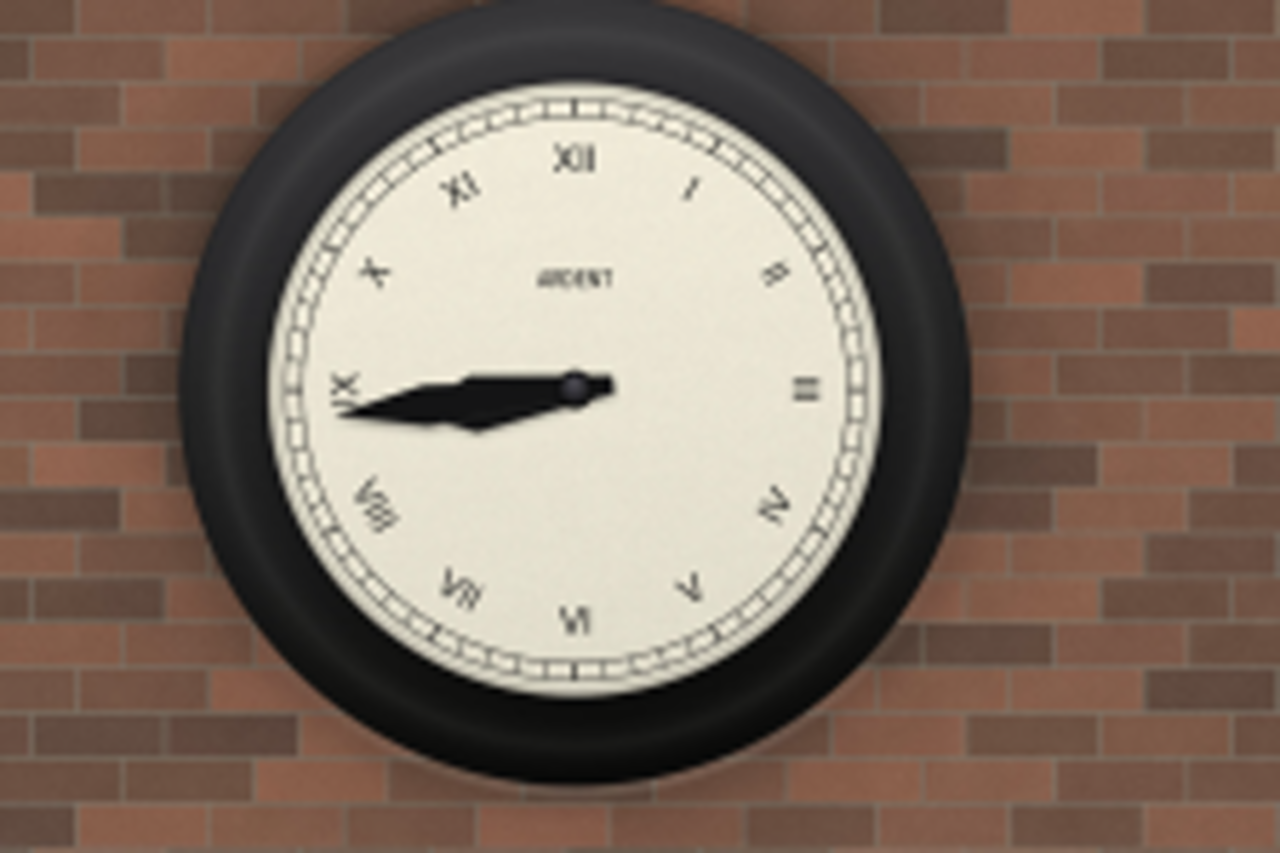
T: 8:44
